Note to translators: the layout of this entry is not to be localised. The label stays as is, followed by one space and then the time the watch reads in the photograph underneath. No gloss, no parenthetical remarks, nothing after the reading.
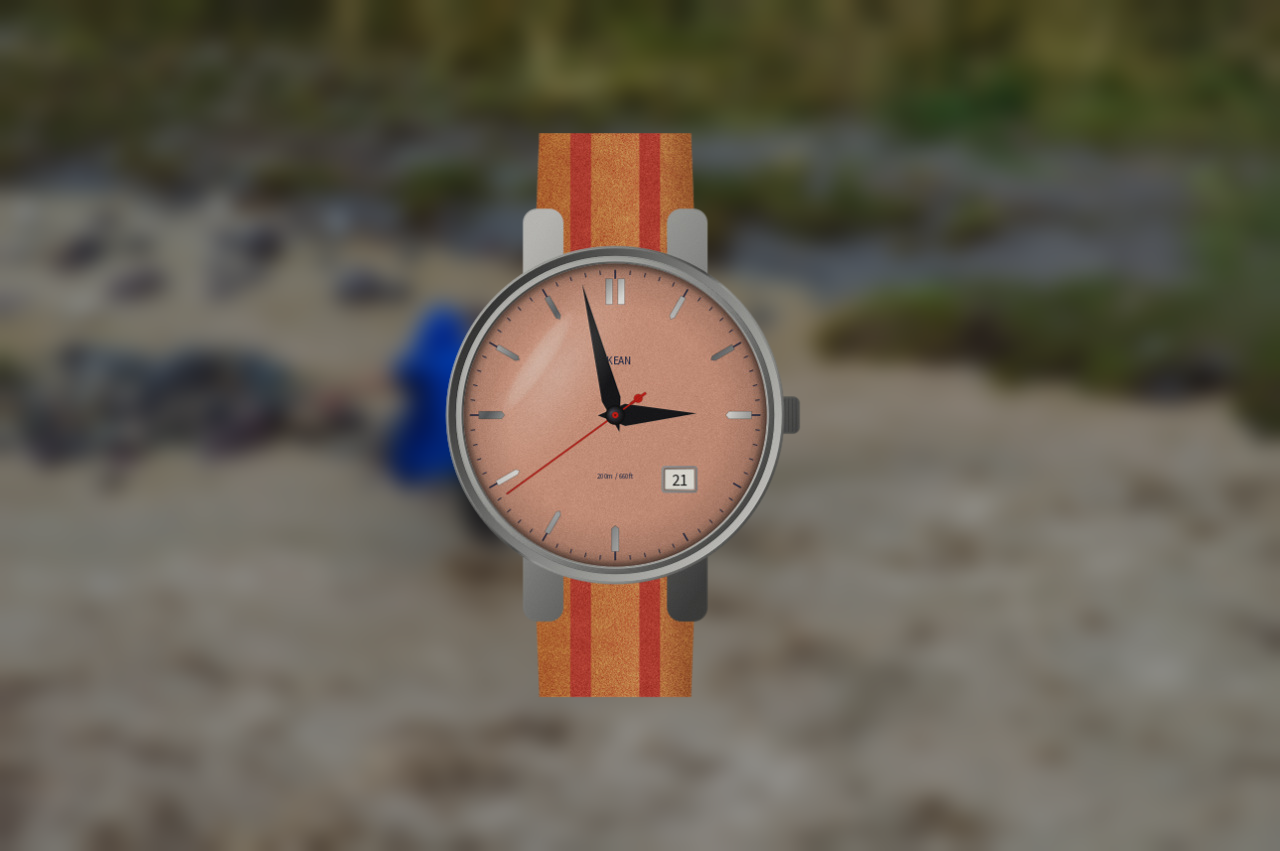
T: 2:57:39
